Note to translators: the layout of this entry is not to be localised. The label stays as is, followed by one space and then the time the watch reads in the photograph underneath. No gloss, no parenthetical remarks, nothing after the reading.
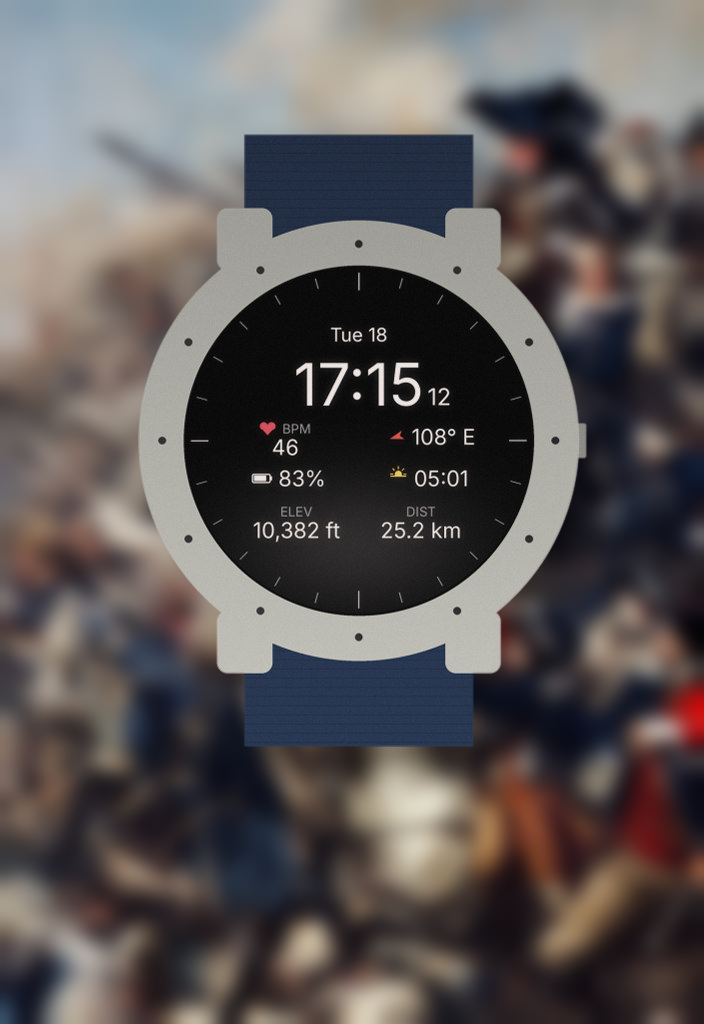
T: 17:15:12
